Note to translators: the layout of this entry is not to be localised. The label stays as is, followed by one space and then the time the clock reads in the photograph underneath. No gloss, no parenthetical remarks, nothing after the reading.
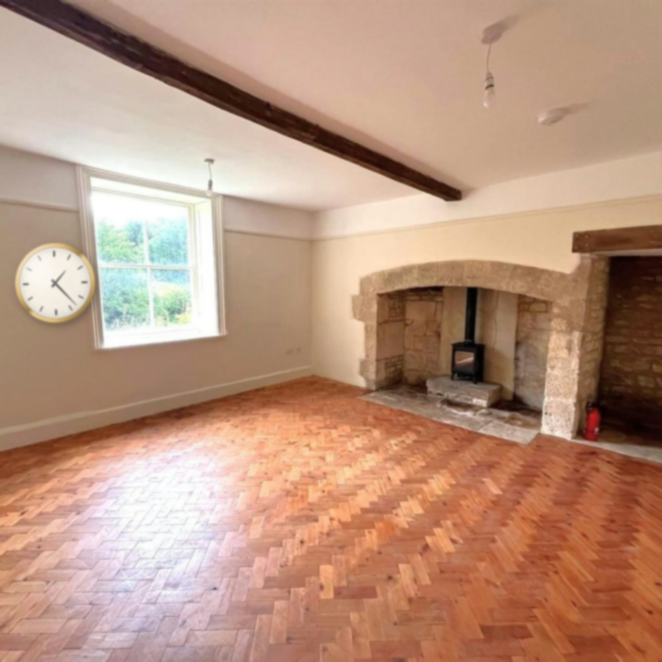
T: 1:23
